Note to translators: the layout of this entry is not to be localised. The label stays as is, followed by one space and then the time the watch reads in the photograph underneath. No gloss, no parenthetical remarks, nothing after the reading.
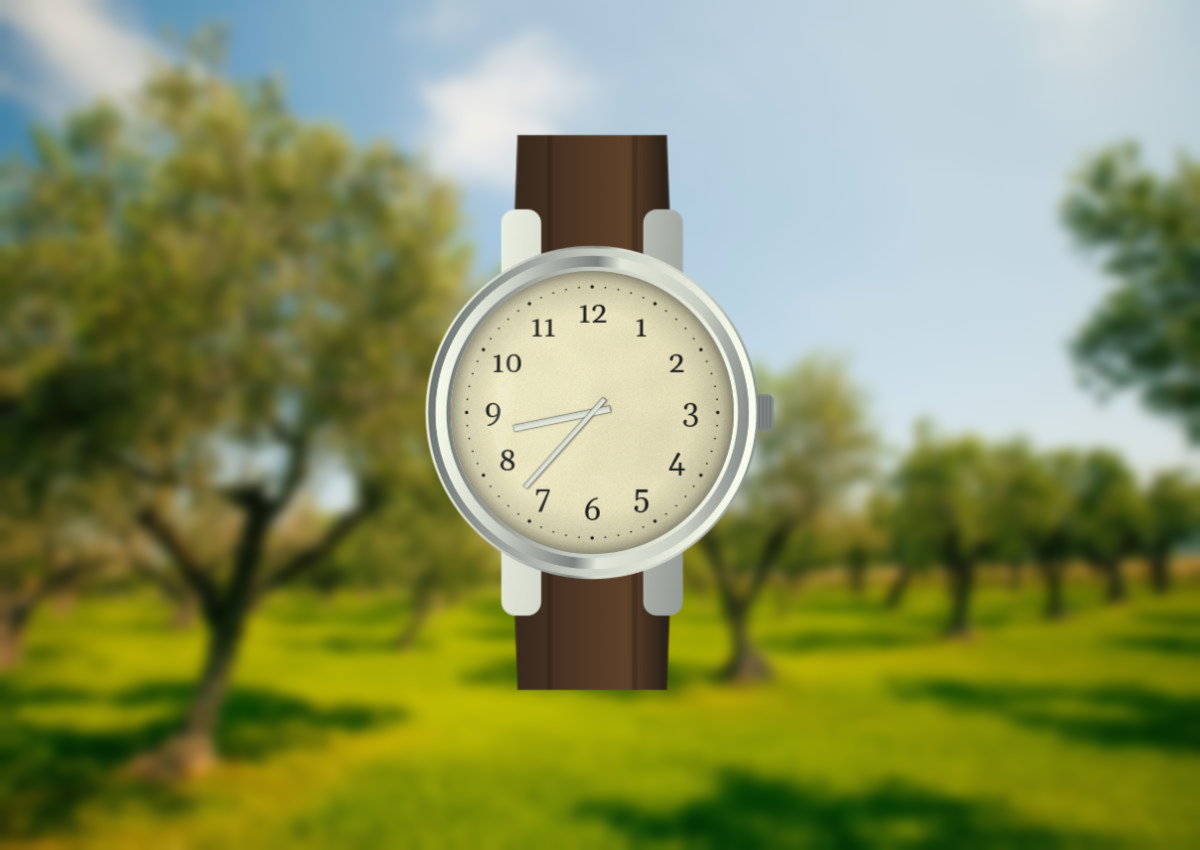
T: 8:37
